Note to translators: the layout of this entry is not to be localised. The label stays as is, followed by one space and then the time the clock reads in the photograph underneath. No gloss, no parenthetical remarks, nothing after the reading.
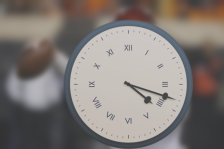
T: 4:18
